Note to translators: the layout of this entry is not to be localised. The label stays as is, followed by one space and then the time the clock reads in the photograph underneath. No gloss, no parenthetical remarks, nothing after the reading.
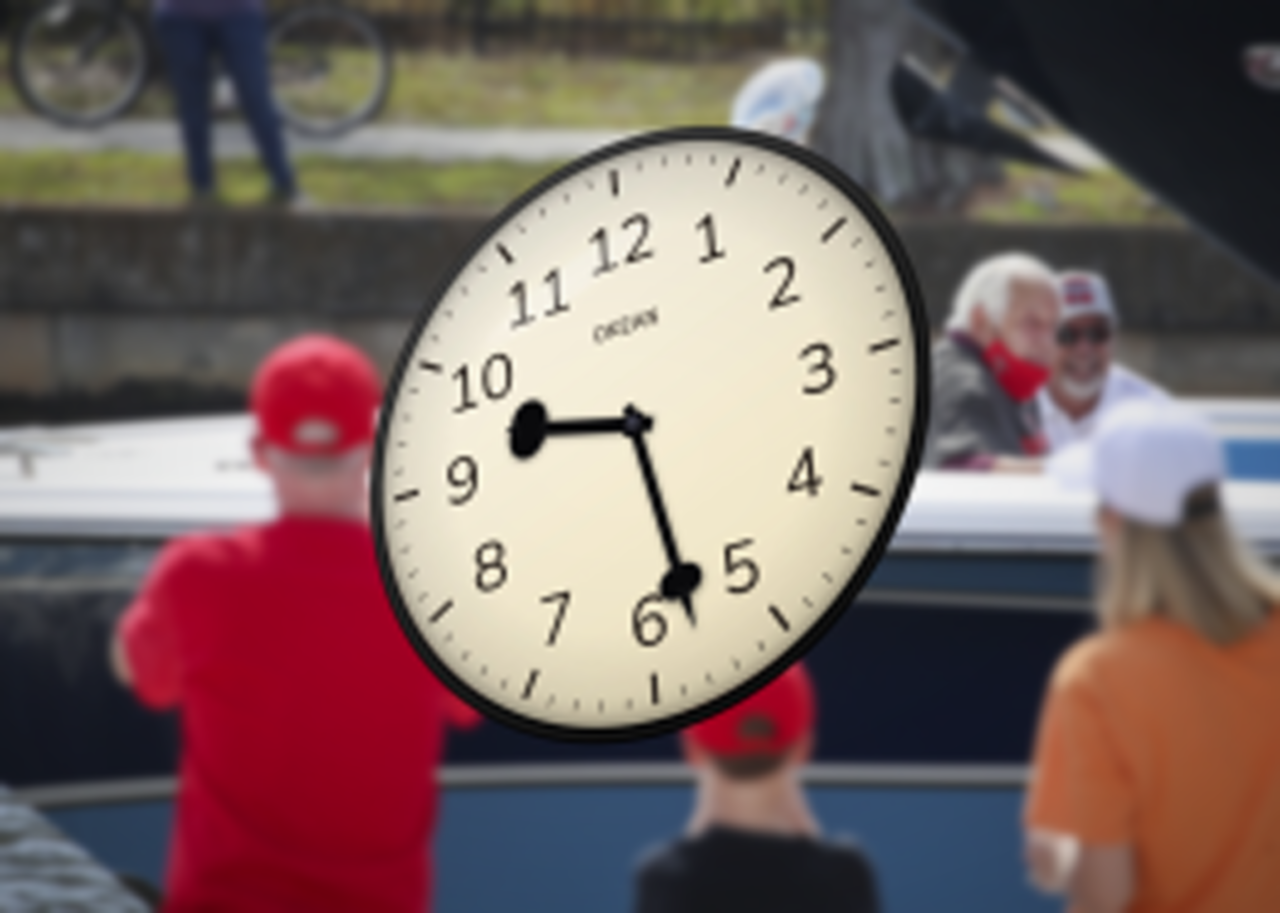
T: 9:28
